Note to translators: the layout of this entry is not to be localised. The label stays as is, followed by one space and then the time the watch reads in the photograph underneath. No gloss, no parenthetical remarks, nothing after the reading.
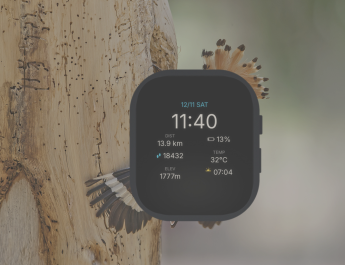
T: 11:40
